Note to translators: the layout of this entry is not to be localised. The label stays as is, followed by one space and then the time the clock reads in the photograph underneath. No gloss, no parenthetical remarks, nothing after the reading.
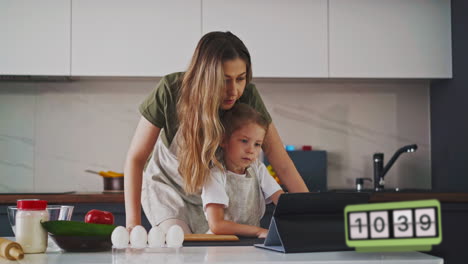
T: 10:39
